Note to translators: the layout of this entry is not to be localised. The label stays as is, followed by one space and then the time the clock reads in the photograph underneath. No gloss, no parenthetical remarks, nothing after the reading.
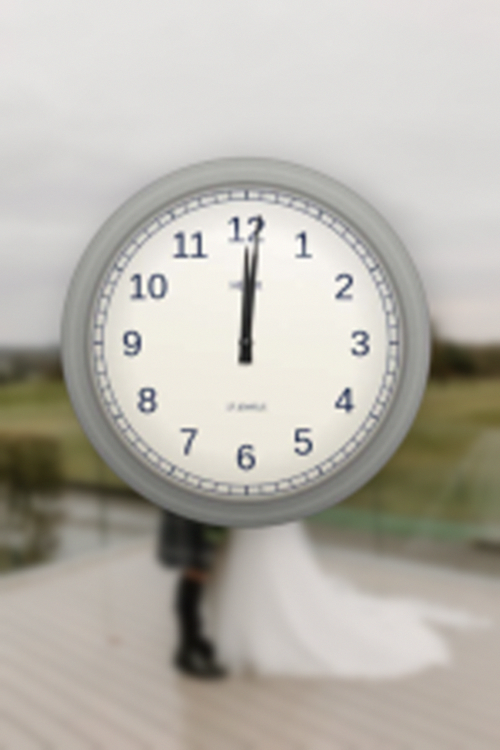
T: 12:01
